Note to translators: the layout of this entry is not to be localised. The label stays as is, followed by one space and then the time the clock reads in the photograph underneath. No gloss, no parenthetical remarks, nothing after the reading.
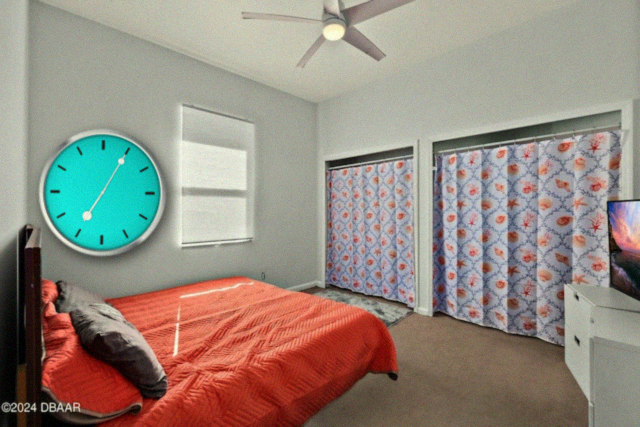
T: 7:05
